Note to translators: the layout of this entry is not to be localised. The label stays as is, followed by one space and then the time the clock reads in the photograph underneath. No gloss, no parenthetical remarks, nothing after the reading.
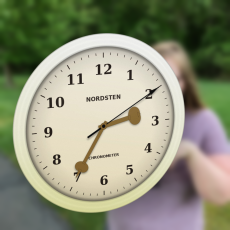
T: 2:35:10
